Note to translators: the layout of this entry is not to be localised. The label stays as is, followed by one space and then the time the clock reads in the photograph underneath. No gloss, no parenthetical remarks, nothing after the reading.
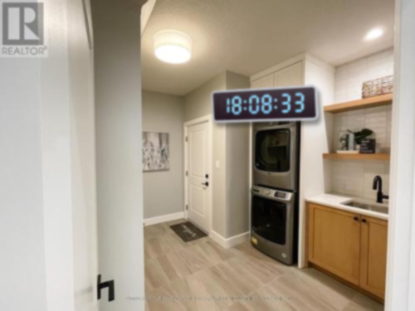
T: 18:08:33
